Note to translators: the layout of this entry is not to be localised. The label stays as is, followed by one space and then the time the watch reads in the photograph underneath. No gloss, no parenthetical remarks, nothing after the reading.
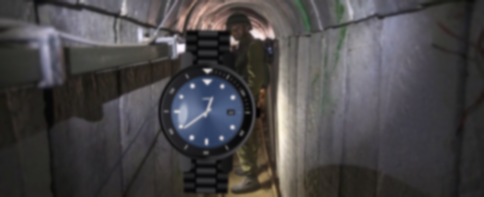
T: 12:39
